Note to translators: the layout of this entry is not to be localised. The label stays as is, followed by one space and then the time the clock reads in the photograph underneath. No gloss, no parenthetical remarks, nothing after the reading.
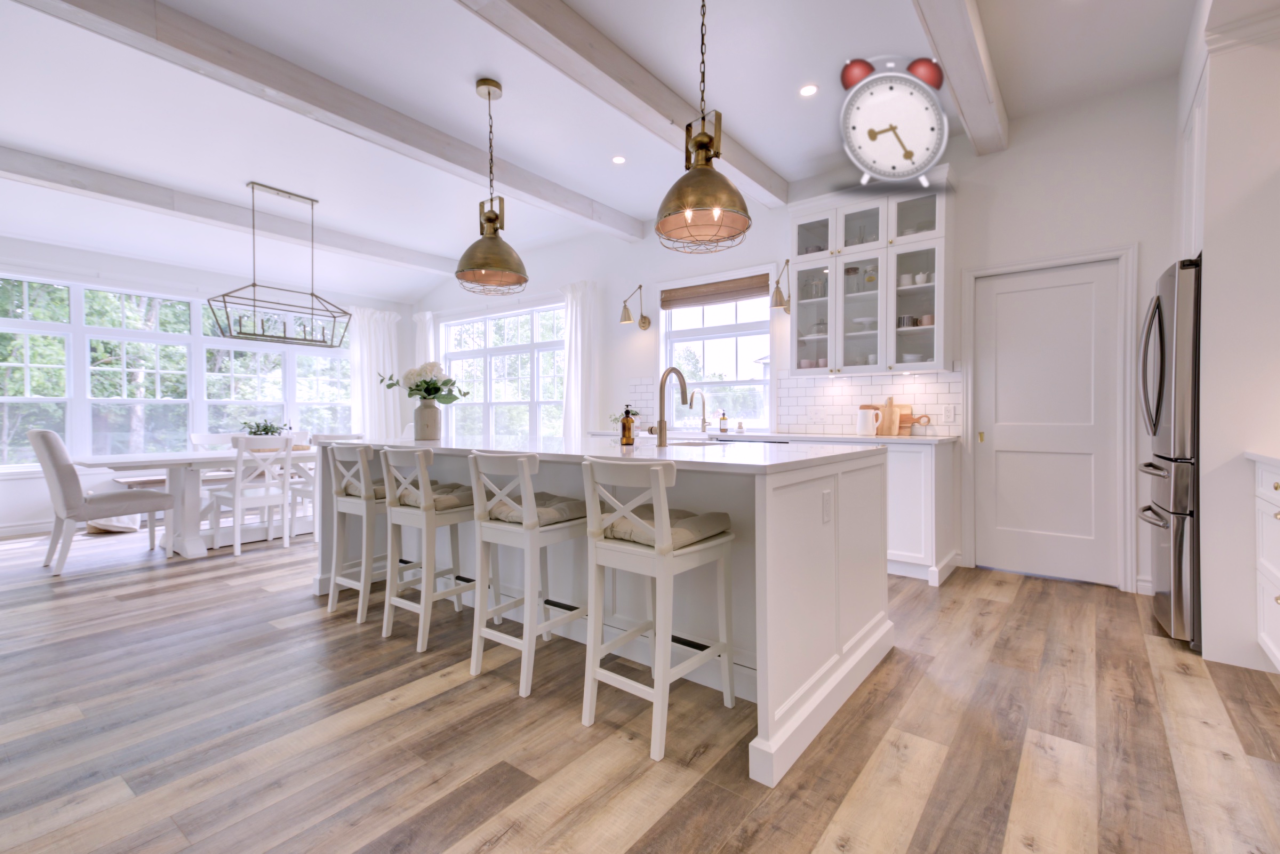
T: 8:25
